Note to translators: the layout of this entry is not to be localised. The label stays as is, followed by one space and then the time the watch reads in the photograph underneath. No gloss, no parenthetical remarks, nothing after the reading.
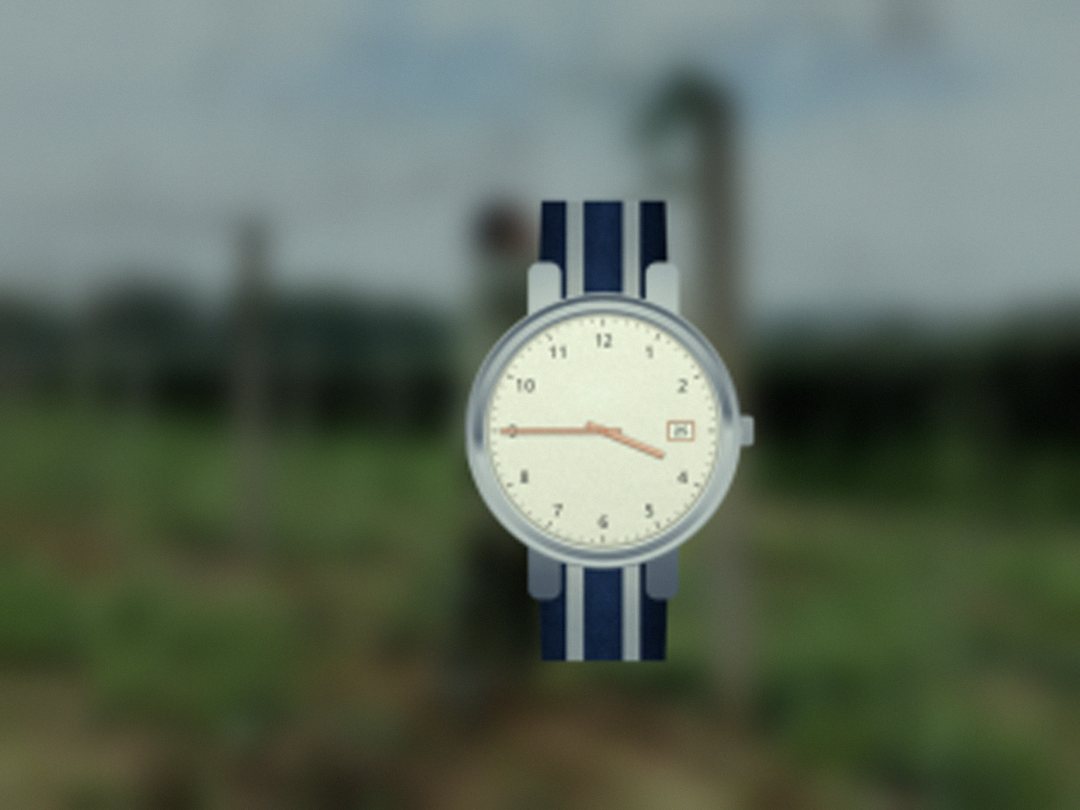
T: 3:45
